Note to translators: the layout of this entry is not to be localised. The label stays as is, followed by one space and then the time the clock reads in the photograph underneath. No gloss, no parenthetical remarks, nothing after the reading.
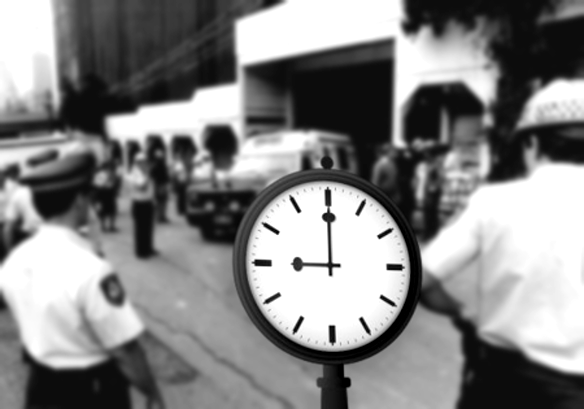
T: 9:00
